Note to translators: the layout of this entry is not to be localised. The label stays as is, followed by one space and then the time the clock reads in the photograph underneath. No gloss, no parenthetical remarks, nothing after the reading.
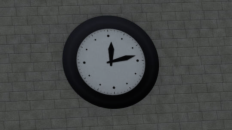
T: 12:13
